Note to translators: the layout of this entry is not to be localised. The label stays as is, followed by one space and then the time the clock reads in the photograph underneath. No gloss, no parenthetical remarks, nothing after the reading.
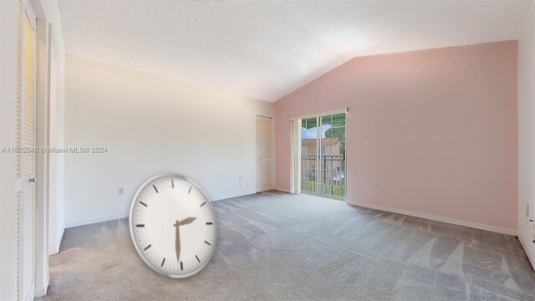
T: 2:31
